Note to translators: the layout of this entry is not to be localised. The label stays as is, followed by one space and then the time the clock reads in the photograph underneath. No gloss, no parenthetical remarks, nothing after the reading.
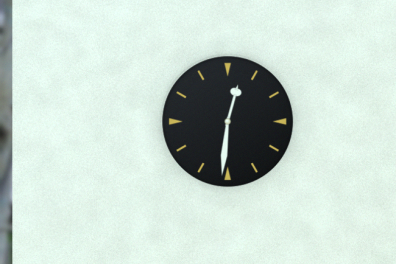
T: 12:31
